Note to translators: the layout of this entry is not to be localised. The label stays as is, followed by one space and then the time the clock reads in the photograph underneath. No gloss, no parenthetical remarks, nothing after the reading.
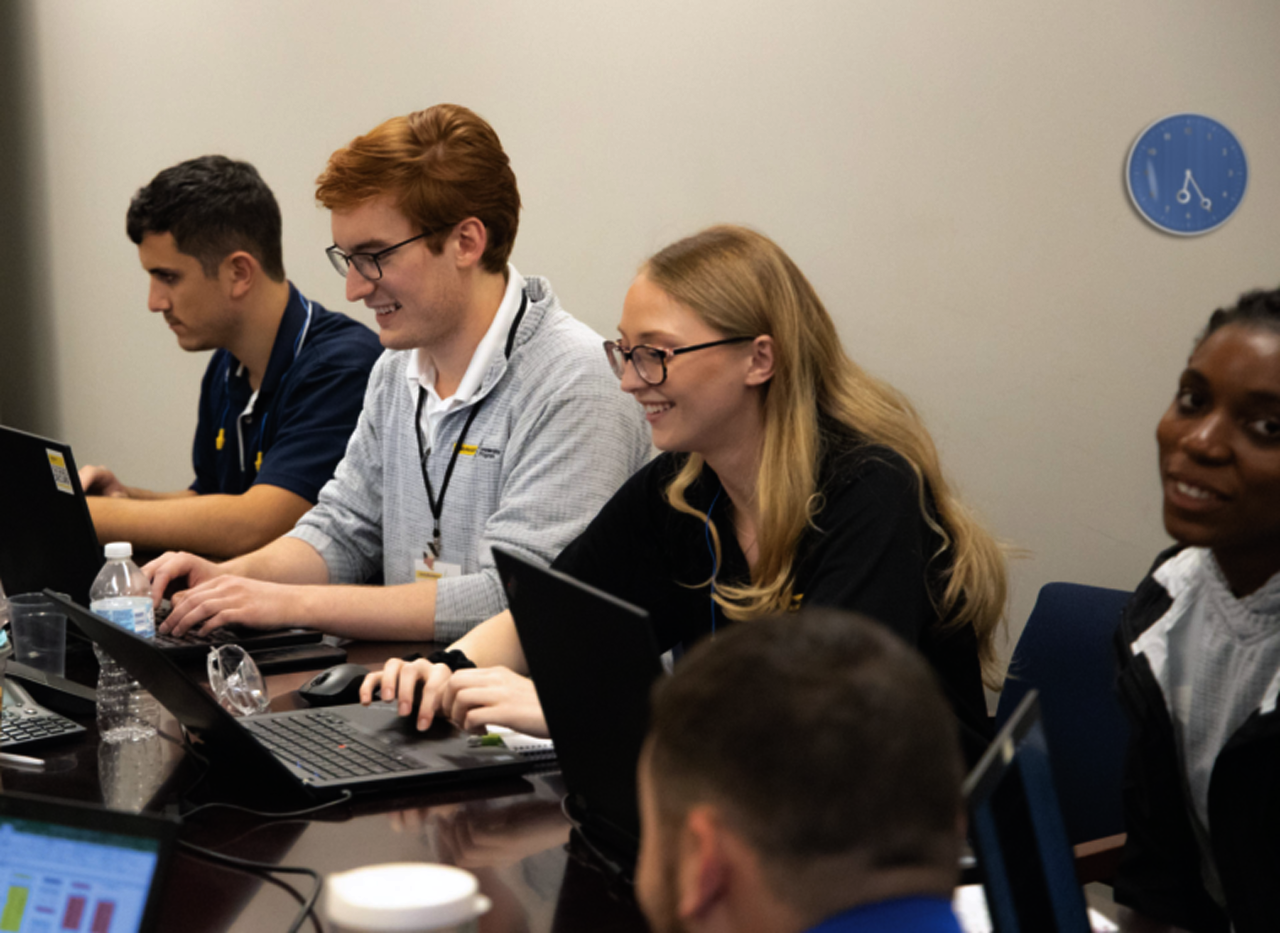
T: 6:25
